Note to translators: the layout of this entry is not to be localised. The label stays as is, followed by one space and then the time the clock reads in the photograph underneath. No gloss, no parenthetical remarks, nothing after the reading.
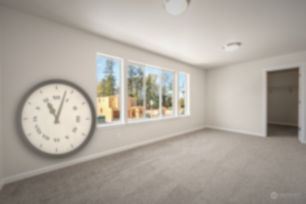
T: 11:03
